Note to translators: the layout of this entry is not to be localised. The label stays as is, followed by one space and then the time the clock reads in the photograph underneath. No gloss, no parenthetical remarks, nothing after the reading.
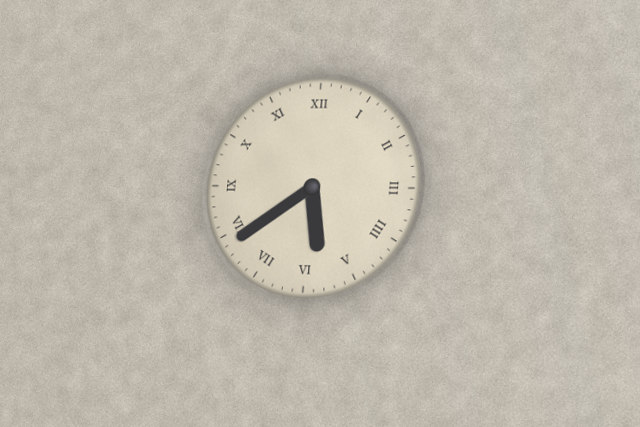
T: 5:39
